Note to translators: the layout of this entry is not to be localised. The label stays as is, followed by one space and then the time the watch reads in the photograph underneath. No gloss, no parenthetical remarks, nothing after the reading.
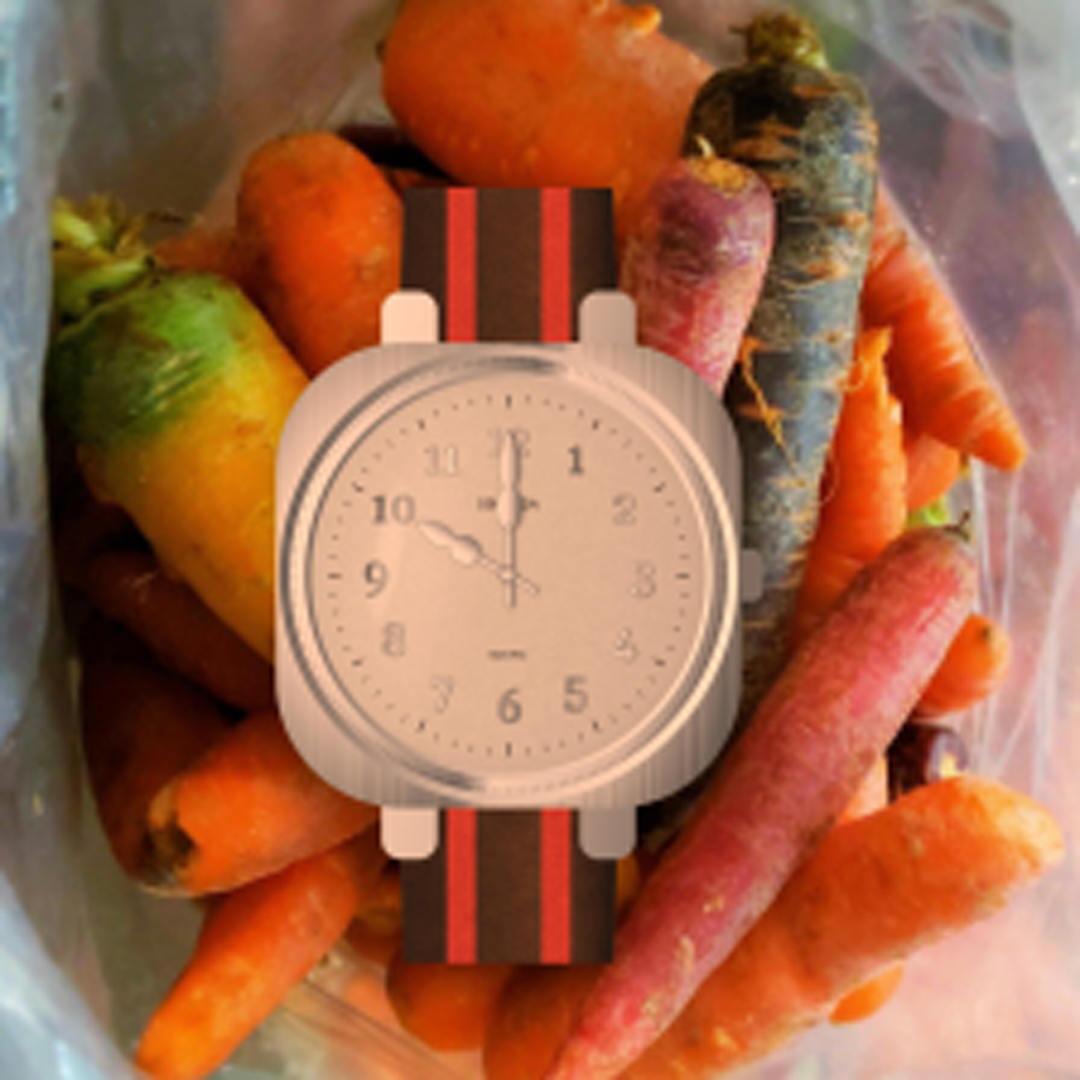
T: 10:00
